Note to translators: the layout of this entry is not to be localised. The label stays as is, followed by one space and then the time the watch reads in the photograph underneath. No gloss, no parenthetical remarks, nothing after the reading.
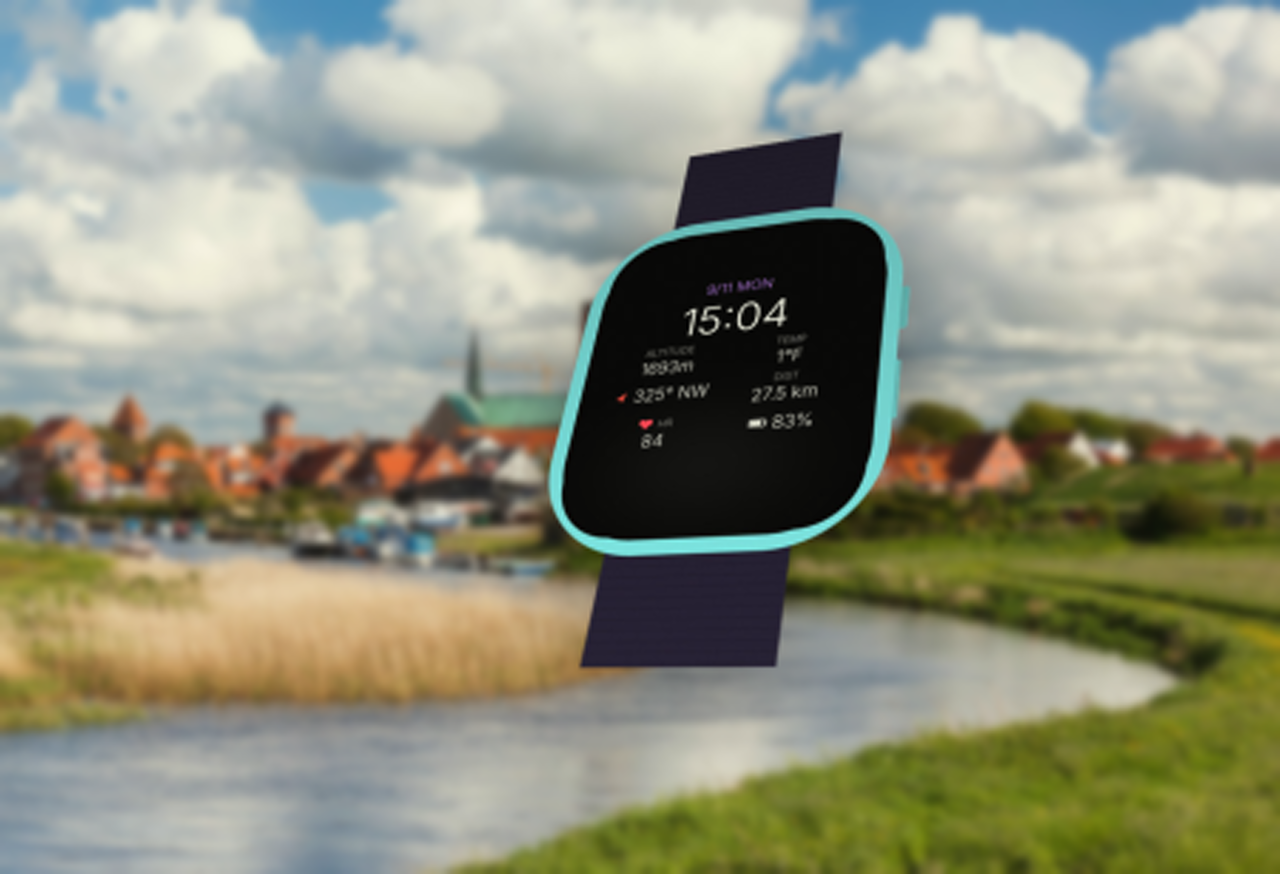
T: 15:04
